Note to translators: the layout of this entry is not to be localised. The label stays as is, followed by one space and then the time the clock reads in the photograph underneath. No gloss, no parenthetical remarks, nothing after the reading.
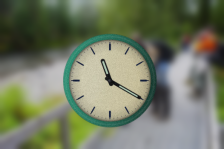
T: 11:20
